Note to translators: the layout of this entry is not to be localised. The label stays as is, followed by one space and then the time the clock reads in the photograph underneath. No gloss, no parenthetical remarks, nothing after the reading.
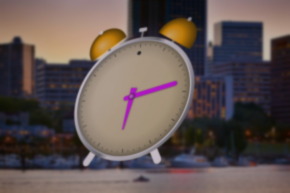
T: 6:13
